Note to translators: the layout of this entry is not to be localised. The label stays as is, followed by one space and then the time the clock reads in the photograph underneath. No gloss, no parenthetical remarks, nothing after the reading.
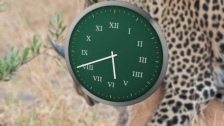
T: 5:41
